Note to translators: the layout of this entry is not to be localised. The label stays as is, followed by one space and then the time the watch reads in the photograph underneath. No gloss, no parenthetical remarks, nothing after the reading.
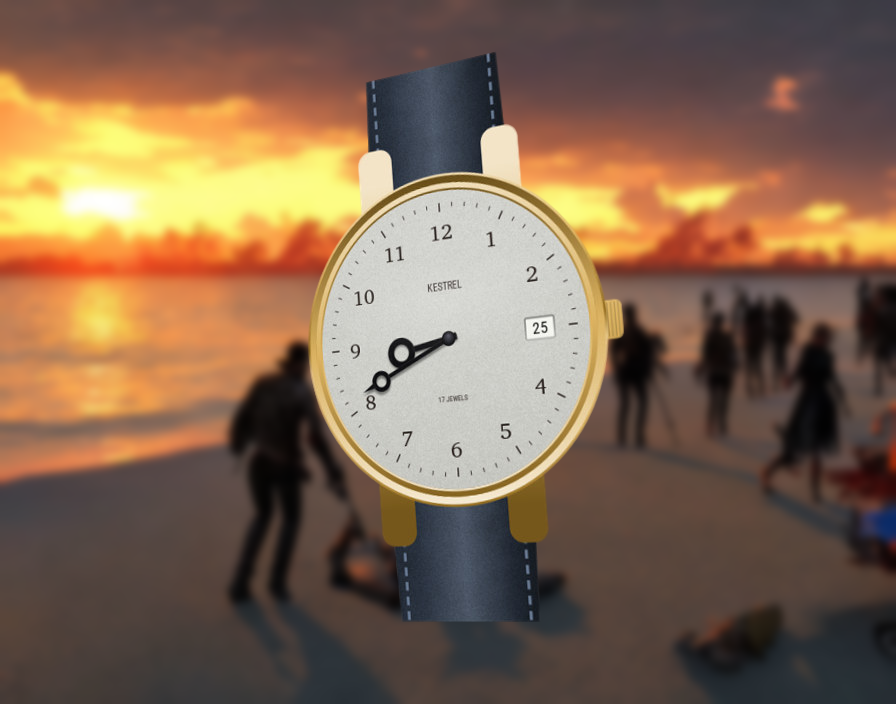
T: 8:41
